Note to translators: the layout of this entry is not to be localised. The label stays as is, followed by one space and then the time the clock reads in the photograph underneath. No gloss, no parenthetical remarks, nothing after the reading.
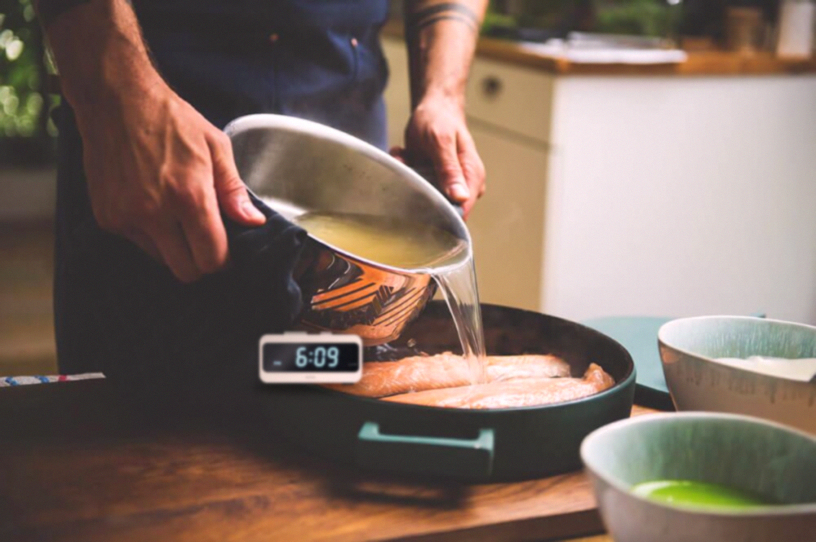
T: 6:09
